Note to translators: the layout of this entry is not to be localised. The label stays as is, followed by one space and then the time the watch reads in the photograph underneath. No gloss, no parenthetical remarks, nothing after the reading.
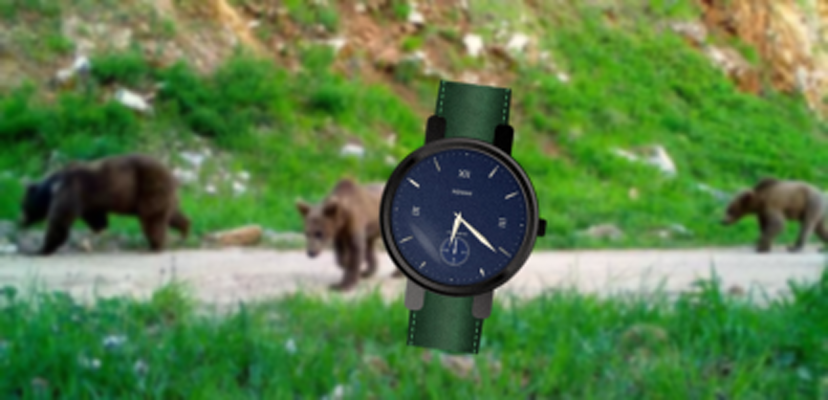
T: 6:21
